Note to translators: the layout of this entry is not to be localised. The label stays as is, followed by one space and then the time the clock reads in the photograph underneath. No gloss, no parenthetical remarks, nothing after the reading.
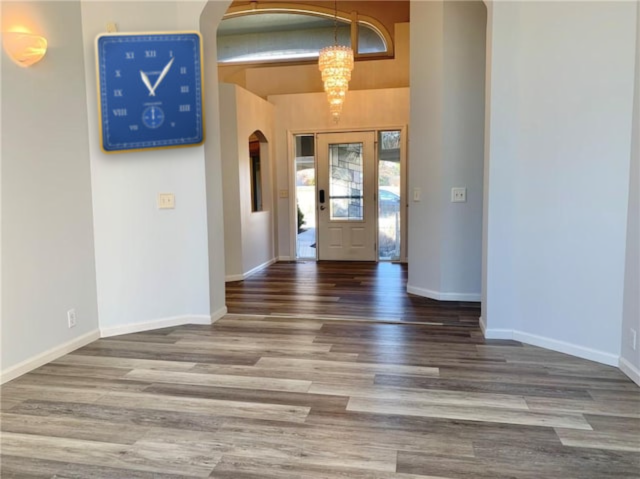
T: 11:06
